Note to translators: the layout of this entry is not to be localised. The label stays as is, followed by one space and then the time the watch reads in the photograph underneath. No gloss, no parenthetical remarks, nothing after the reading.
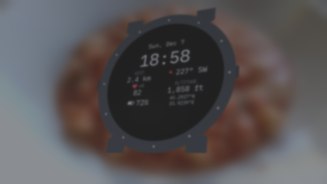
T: 18:58
